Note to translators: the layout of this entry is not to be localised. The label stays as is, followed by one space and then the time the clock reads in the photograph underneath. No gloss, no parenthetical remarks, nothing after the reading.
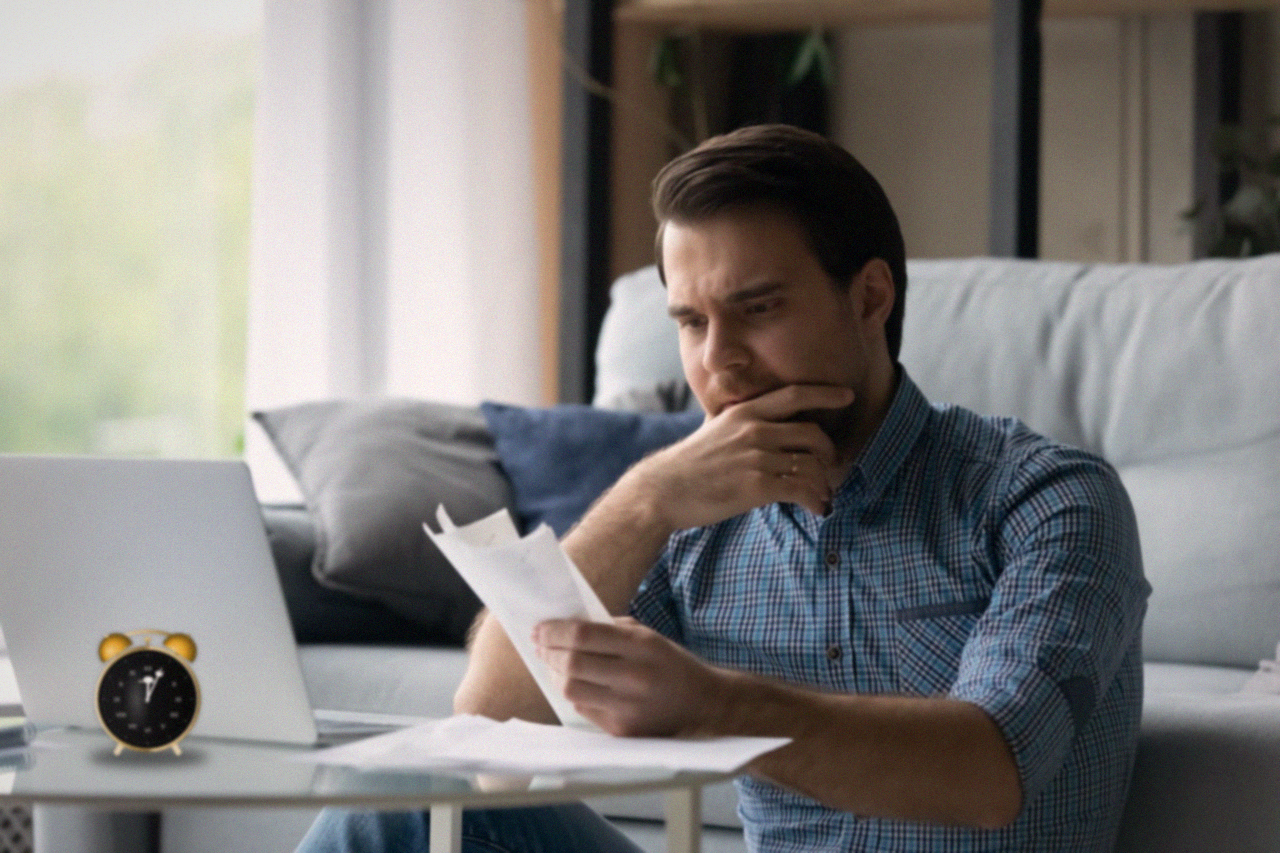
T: 12:04
